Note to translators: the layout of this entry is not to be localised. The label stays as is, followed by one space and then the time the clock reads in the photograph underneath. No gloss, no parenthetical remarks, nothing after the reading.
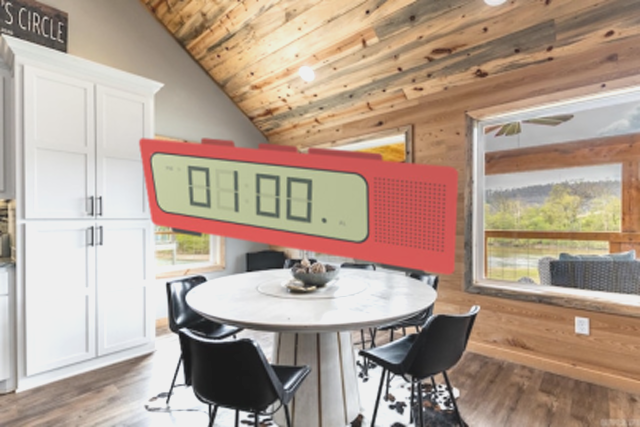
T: 1:00
